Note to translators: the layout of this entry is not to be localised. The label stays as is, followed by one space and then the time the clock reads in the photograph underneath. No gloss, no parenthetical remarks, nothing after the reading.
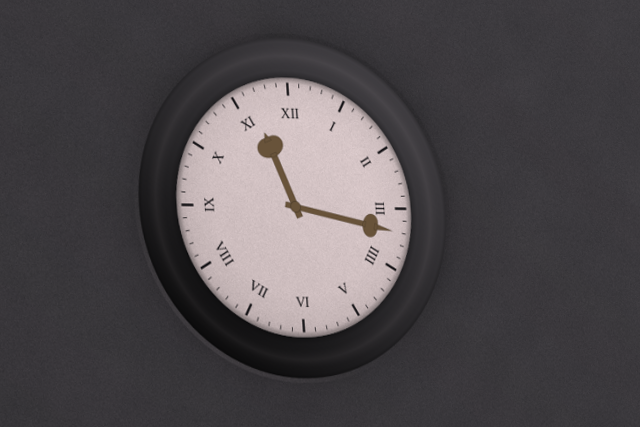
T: 11:17
